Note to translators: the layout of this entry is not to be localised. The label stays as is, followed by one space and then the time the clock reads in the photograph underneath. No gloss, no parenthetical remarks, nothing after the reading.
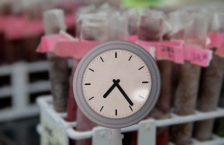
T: 7:24
